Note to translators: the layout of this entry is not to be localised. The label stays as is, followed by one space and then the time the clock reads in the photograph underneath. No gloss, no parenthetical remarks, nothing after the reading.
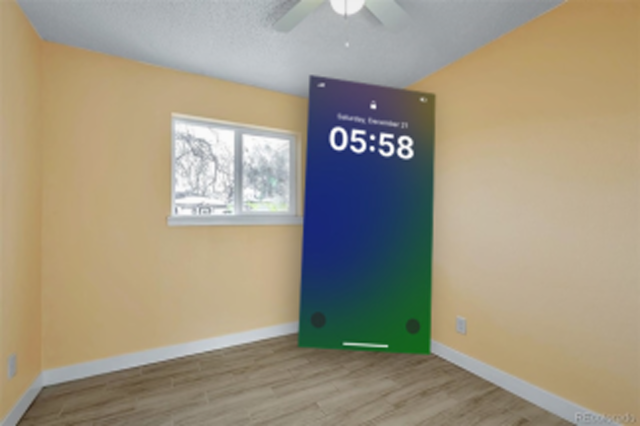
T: 5:58
